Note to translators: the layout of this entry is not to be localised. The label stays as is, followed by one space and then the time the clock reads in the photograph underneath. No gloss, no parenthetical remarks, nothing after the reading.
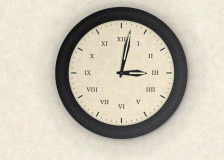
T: 3:02
